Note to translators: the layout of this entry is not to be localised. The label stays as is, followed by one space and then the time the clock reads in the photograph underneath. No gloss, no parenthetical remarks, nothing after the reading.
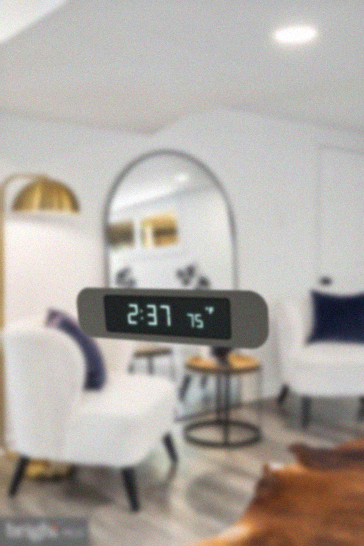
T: 2:37
